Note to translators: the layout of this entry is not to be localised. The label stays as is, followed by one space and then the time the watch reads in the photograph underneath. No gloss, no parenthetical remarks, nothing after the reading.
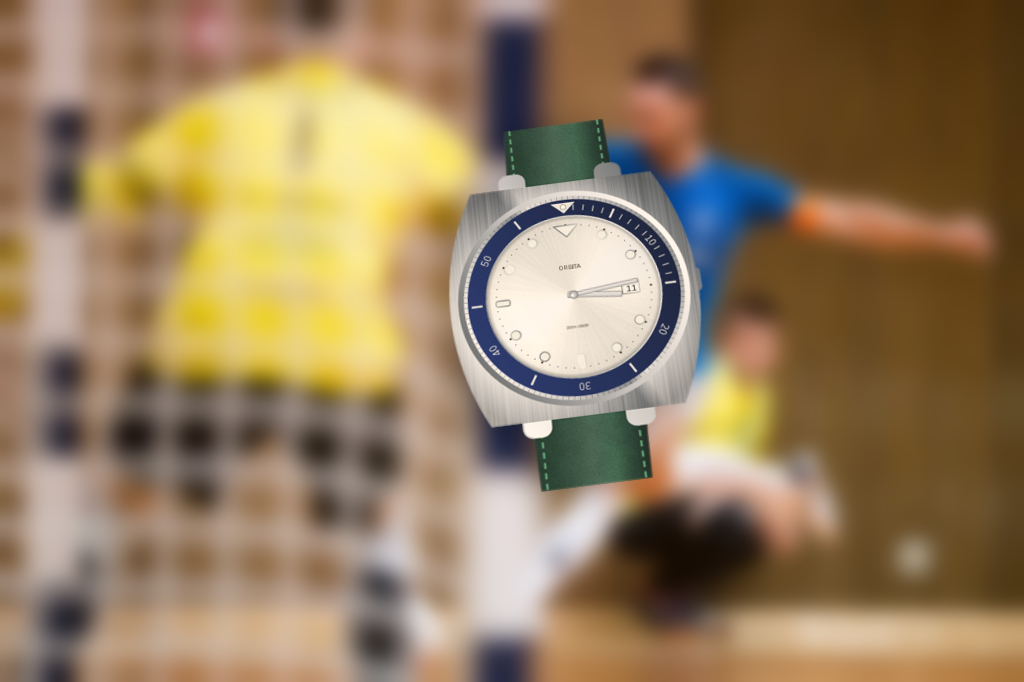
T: 3:14
